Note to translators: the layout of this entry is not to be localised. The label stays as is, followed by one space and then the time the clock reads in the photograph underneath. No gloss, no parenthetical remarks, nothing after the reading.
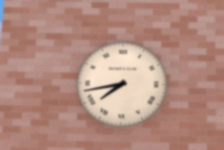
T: 7:43
